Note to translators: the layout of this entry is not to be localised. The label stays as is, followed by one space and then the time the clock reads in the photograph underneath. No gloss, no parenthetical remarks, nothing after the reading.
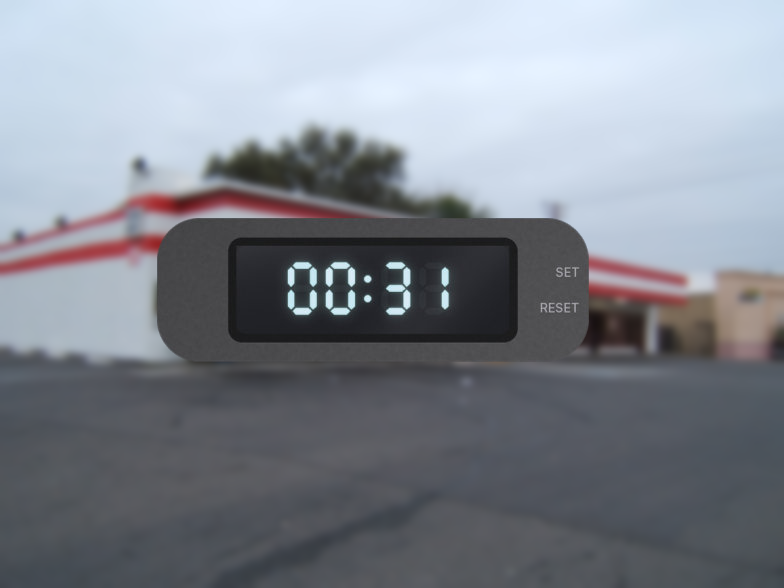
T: 0:31
